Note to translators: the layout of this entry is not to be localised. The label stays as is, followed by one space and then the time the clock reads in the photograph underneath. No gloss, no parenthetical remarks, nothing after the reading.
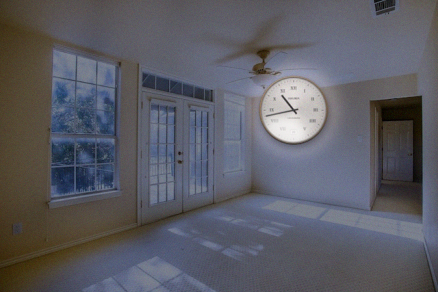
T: 10:43
